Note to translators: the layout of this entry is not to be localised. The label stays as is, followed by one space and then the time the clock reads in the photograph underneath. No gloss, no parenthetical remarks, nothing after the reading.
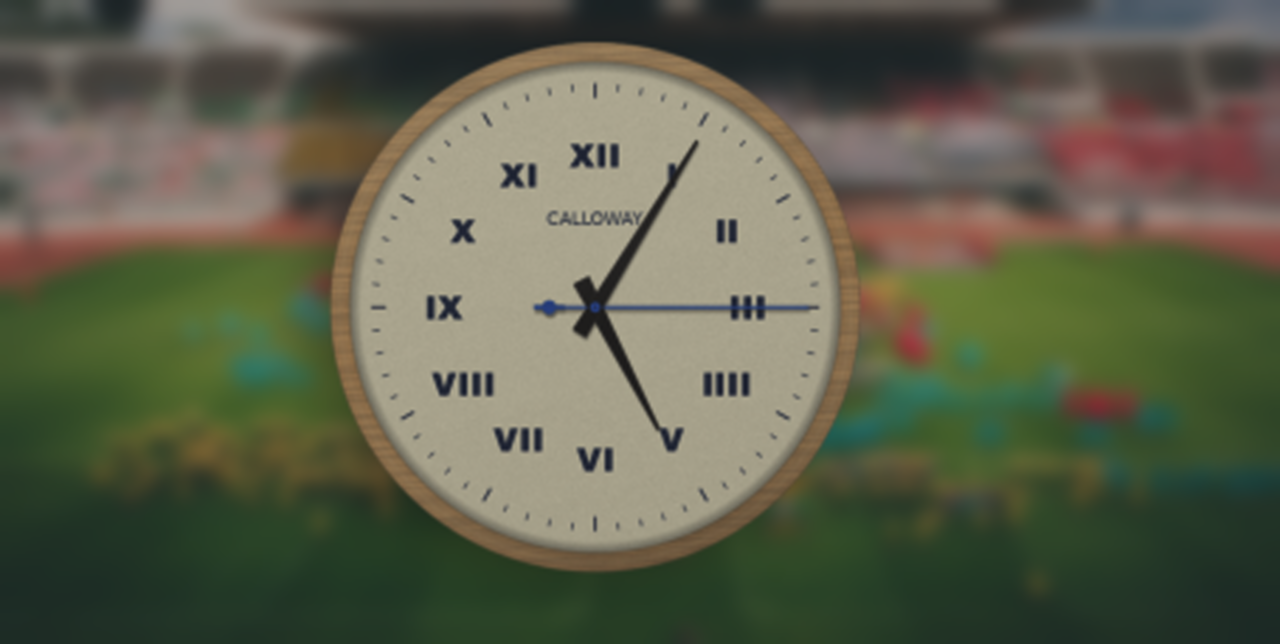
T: 5:05:15
